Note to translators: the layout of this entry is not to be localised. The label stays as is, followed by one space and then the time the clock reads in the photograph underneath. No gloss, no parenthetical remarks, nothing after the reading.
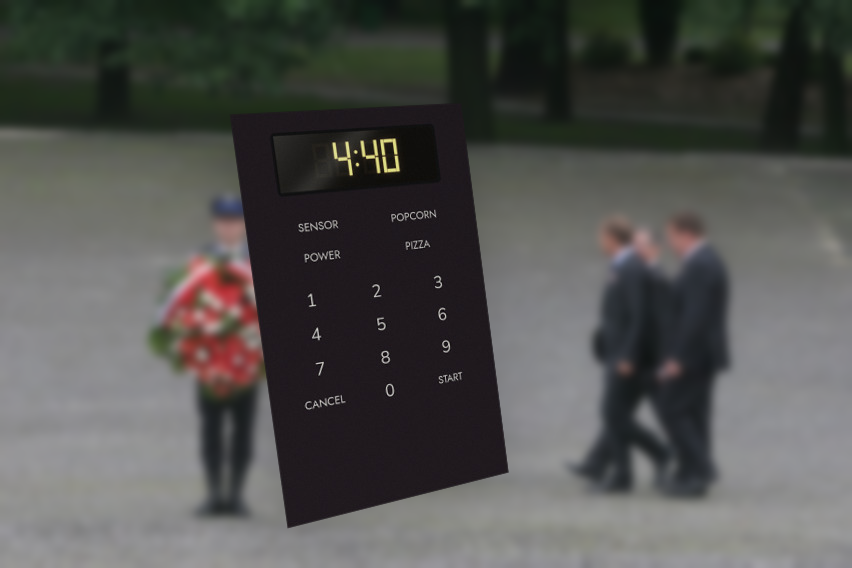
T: 4:40
